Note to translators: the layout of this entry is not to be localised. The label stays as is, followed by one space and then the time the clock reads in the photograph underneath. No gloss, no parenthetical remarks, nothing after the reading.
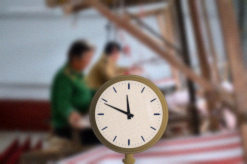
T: 11:49
